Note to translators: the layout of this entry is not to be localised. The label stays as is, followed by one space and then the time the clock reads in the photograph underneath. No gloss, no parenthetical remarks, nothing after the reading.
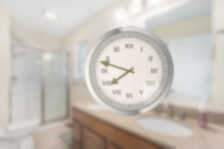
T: 7:48
